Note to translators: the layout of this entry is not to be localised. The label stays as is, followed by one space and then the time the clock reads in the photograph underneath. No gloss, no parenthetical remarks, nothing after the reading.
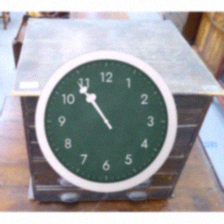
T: 10:54
